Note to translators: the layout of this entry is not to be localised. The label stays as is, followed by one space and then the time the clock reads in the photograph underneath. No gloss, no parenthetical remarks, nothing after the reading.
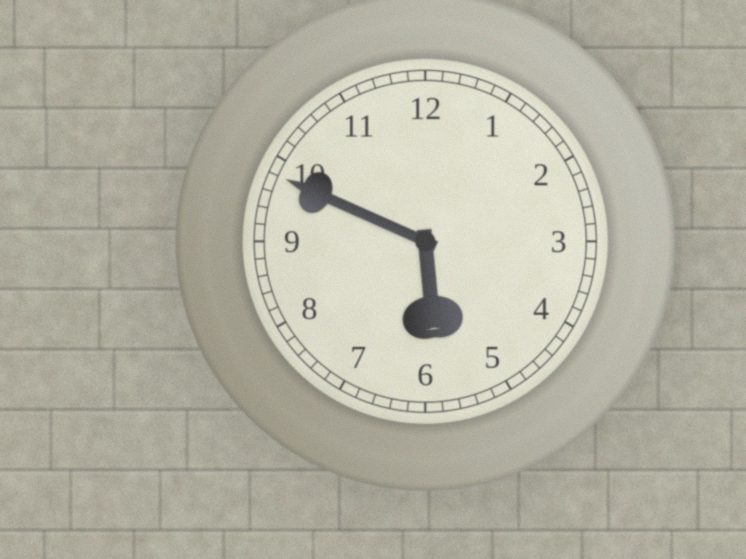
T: 5:49
